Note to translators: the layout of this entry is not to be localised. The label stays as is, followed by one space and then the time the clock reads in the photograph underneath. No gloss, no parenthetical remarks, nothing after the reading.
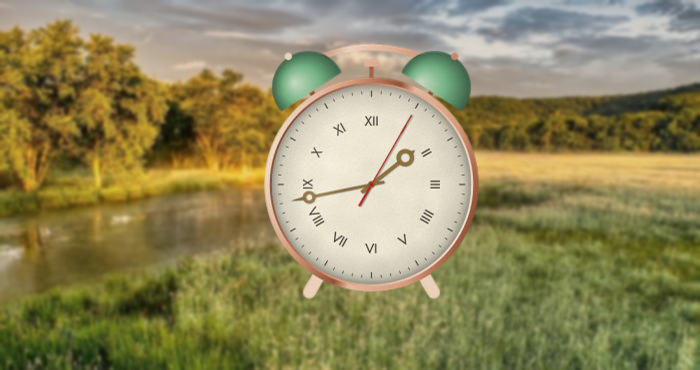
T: 1:43:05
